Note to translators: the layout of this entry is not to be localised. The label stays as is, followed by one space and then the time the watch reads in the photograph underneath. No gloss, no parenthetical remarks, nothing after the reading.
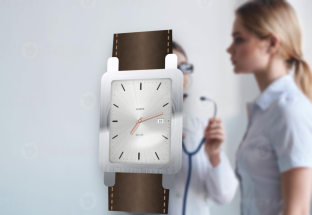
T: 7:12
